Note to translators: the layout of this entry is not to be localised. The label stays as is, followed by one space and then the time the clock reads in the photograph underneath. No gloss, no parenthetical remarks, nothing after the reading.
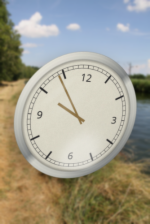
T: 9:54
